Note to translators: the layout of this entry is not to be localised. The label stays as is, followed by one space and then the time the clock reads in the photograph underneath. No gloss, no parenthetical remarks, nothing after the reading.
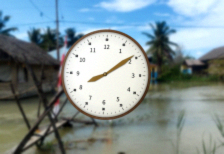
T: 8:09
